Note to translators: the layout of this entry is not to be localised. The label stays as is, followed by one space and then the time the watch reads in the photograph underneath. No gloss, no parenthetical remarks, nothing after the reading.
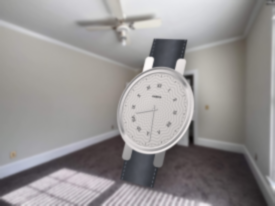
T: 8:29
